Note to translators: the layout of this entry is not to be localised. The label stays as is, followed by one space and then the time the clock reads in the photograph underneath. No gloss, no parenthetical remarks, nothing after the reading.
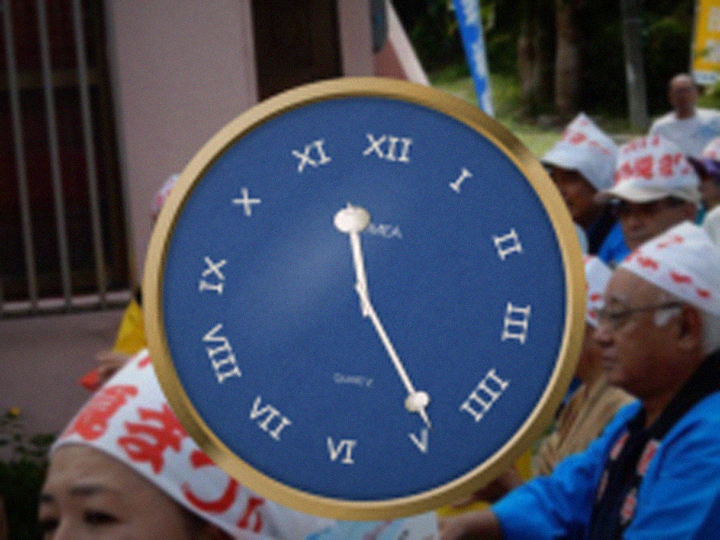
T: 11:24
